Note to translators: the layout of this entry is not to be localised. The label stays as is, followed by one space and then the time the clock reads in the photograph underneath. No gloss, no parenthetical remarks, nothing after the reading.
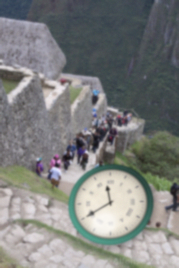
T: 11:40
